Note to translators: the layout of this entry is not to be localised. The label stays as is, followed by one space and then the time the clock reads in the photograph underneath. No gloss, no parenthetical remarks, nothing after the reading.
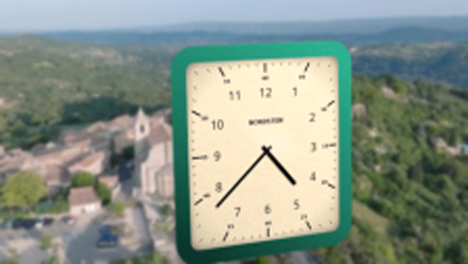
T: 4:38
